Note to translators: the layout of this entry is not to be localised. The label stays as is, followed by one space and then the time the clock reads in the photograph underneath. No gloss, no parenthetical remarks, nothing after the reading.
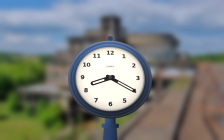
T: 8:20
